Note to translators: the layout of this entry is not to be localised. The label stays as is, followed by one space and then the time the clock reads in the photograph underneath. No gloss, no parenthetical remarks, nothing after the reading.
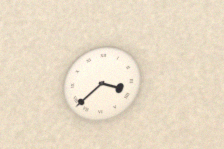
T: 3:38
